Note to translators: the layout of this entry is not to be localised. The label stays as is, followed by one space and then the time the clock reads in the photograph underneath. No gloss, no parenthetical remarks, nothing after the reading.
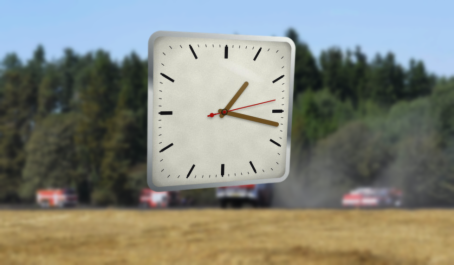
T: 1:17:13
